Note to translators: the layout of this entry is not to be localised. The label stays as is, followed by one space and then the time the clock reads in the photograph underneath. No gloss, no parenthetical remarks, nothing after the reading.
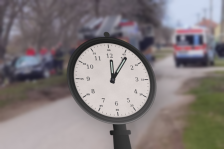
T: 12:06
